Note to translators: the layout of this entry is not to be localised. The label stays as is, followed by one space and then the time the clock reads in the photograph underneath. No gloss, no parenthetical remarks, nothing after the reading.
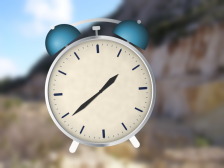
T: 1:39
